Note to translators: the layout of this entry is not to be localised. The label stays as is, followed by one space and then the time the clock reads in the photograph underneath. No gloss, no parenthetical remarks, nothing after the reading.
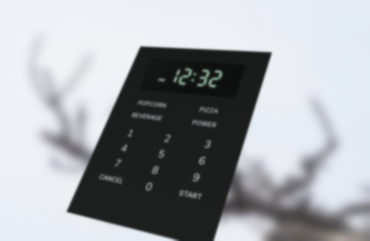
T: 12:32
